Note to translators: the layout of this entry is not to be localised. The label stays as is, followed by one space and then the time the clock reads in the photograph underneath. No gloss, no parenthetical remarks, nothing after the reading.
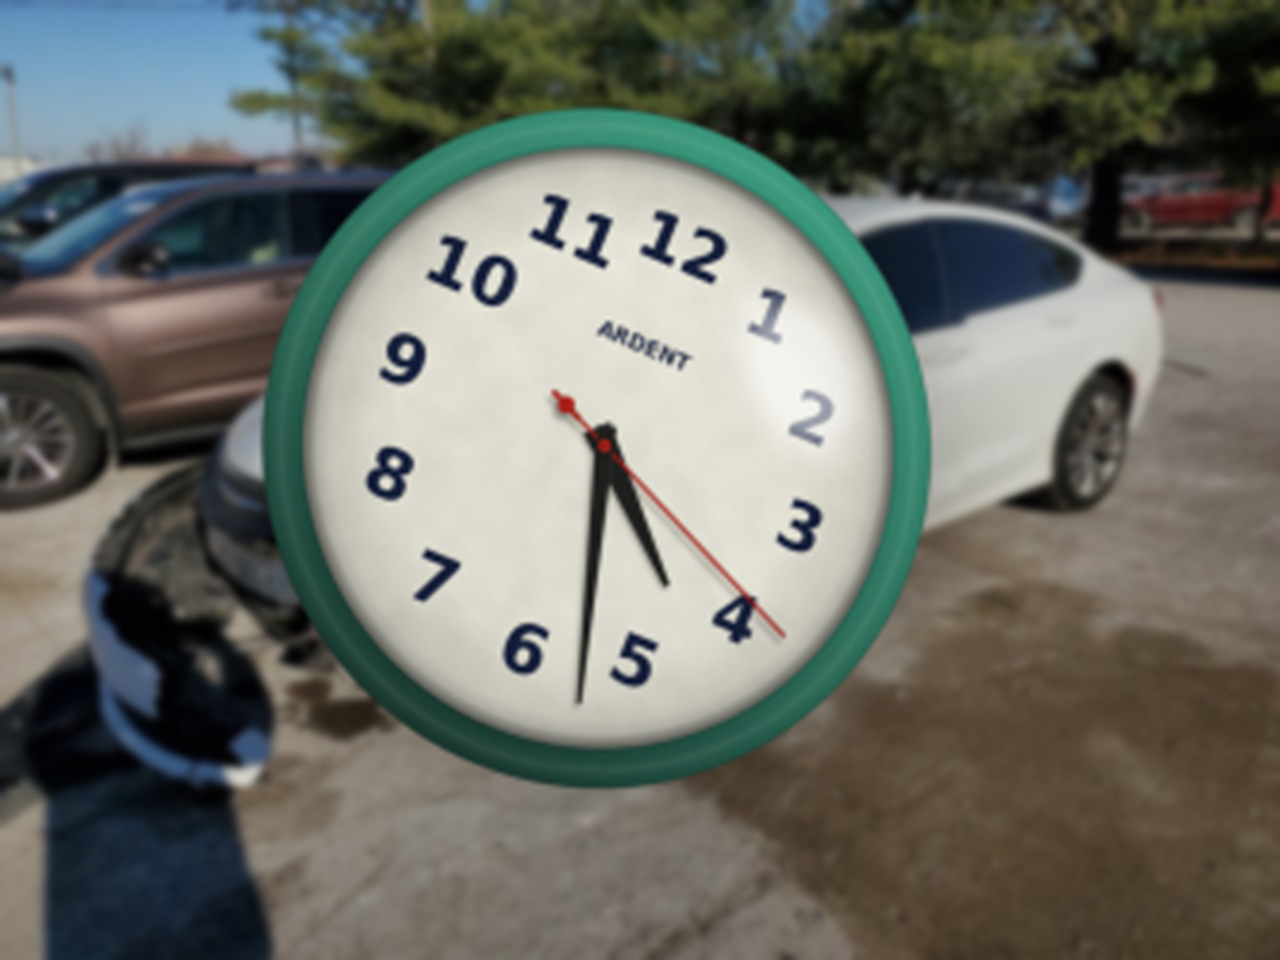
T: 4:27:19
